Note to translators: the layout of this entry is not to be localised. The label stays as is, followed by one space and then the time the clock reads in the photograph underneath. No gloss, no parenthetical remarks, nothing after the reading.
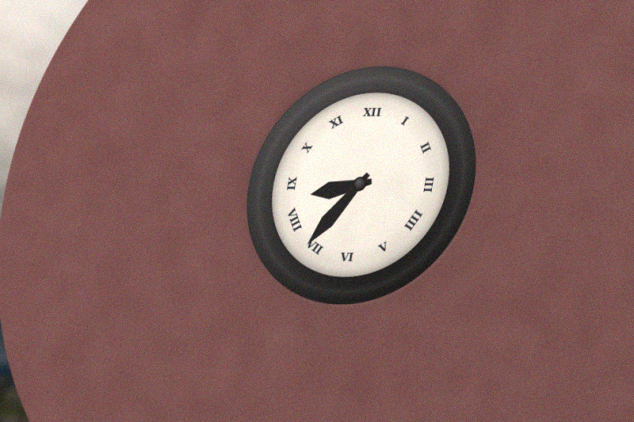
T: 8:36
